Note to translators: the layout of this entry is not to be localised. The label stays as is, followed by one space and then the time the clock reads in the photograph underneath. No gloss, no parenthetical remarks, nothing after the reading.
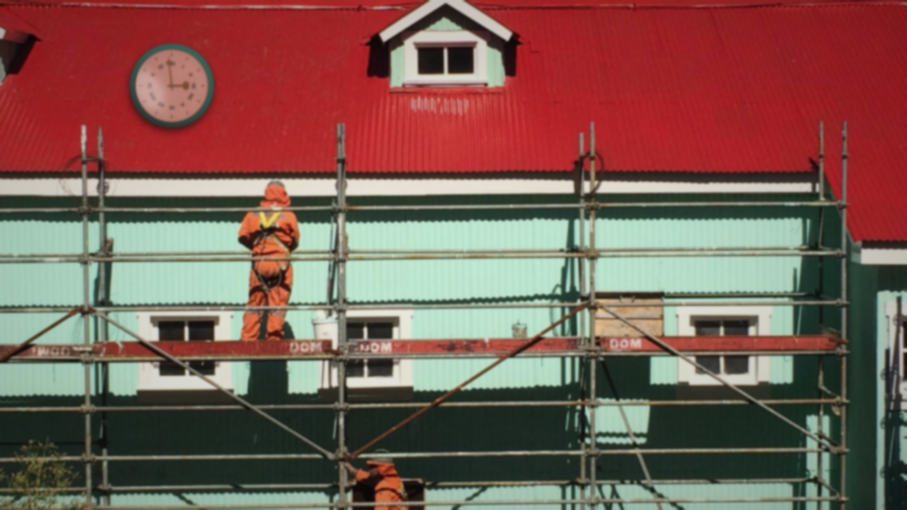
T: 2:59
